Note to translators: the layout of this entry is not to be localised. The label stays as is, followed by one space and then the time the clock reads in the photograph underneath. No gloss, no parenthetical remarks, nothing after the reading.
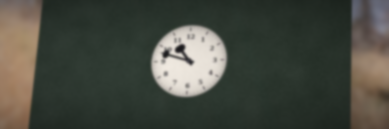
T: 10:48
